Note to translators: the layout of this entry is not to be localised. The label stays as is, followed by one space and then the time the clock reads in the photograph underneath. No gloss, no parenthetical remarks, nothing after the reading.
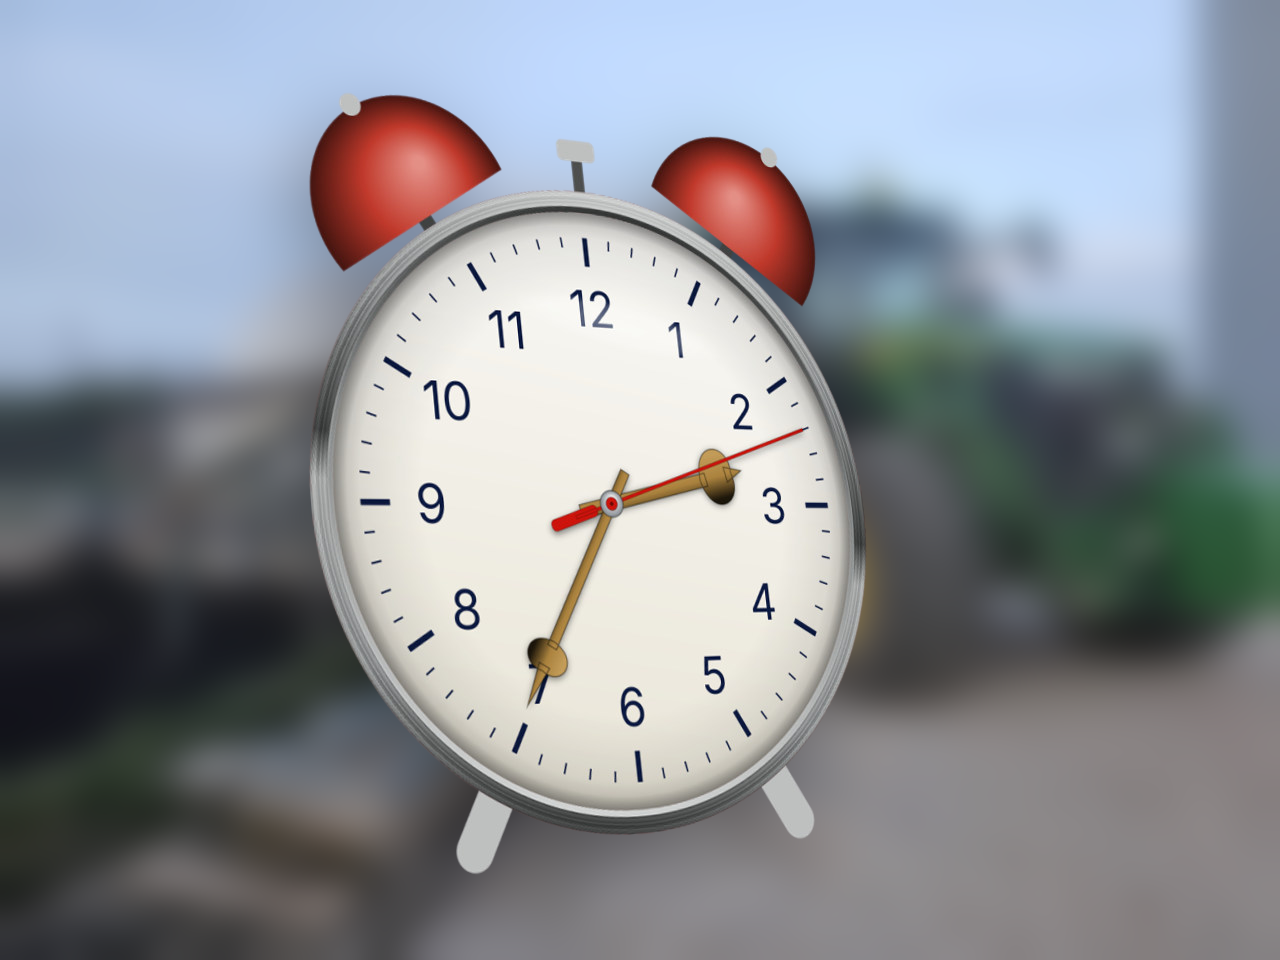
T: 2:35:12
